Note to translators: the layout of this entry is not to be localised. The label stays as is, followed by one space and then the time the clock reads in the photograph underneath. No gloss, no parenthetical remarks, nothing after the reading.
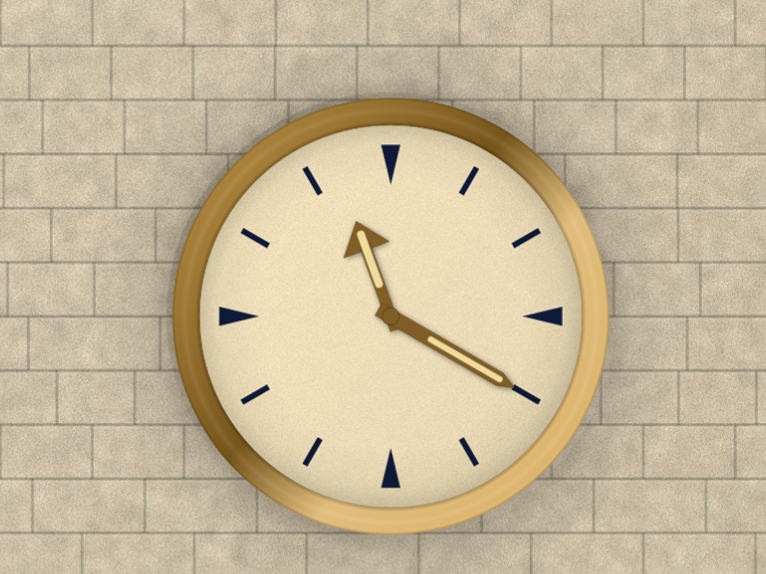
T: 11:20
